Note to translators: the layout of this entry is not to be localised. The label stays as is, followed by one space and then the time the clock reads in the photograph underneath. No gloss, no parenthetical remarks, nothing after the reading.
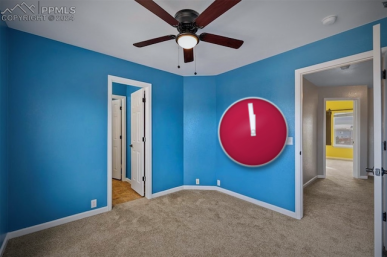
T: 11:59
